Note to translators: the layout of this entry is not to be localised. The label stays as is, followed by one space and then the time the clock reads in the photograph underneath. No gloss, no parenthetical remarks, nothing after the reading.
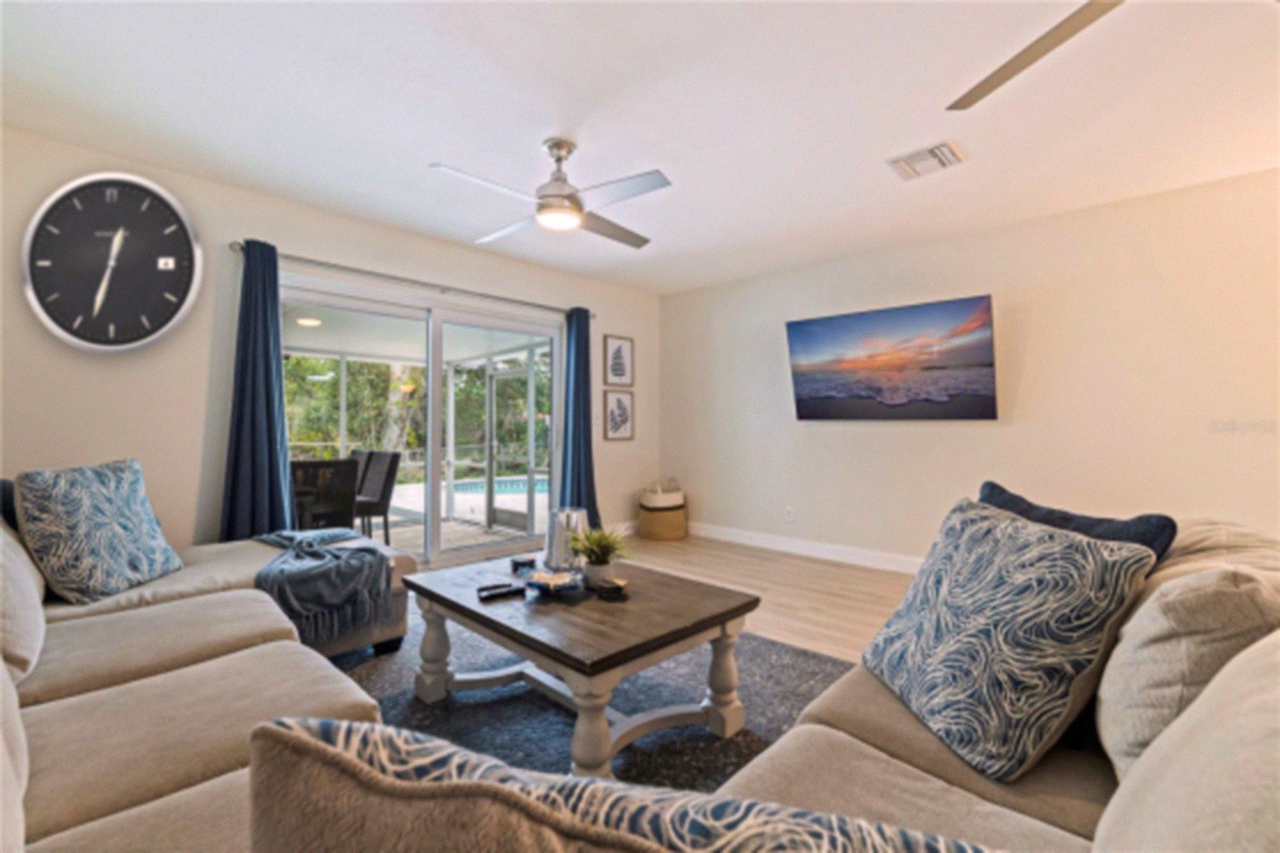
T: 12:33
